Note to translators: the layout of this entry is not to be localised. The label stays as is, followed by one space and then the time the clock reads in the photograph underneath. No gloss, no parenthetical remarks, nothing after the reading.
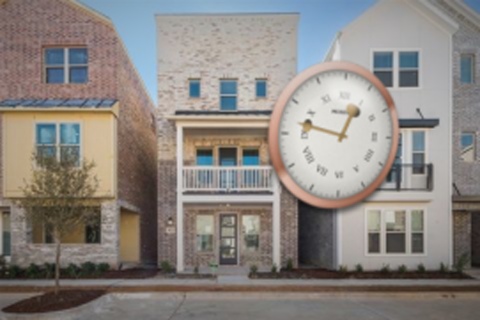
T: 12:47
